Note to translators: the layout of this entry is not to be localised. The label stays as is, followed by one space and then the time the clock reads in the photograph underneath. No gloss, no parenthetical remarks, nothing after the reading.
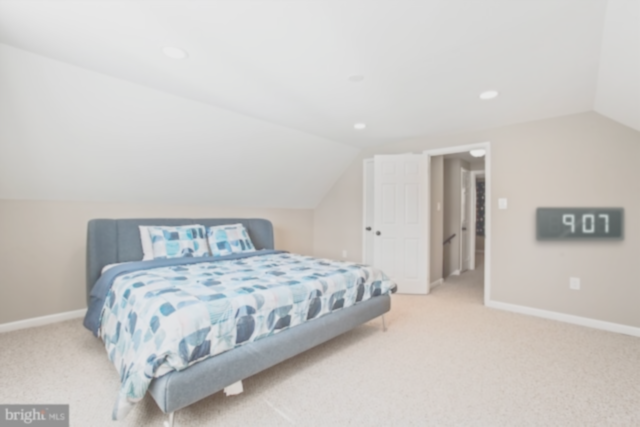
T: 9:07
